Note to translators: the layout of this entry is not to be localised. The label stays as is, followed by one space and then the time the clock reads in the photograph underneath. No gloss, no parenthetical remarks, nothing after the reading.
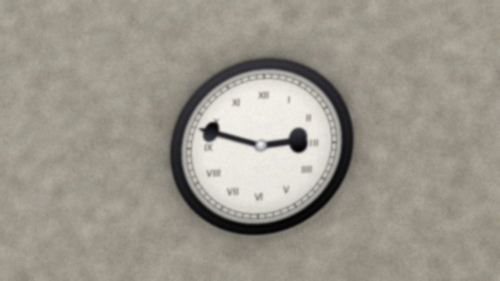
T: 2:48
